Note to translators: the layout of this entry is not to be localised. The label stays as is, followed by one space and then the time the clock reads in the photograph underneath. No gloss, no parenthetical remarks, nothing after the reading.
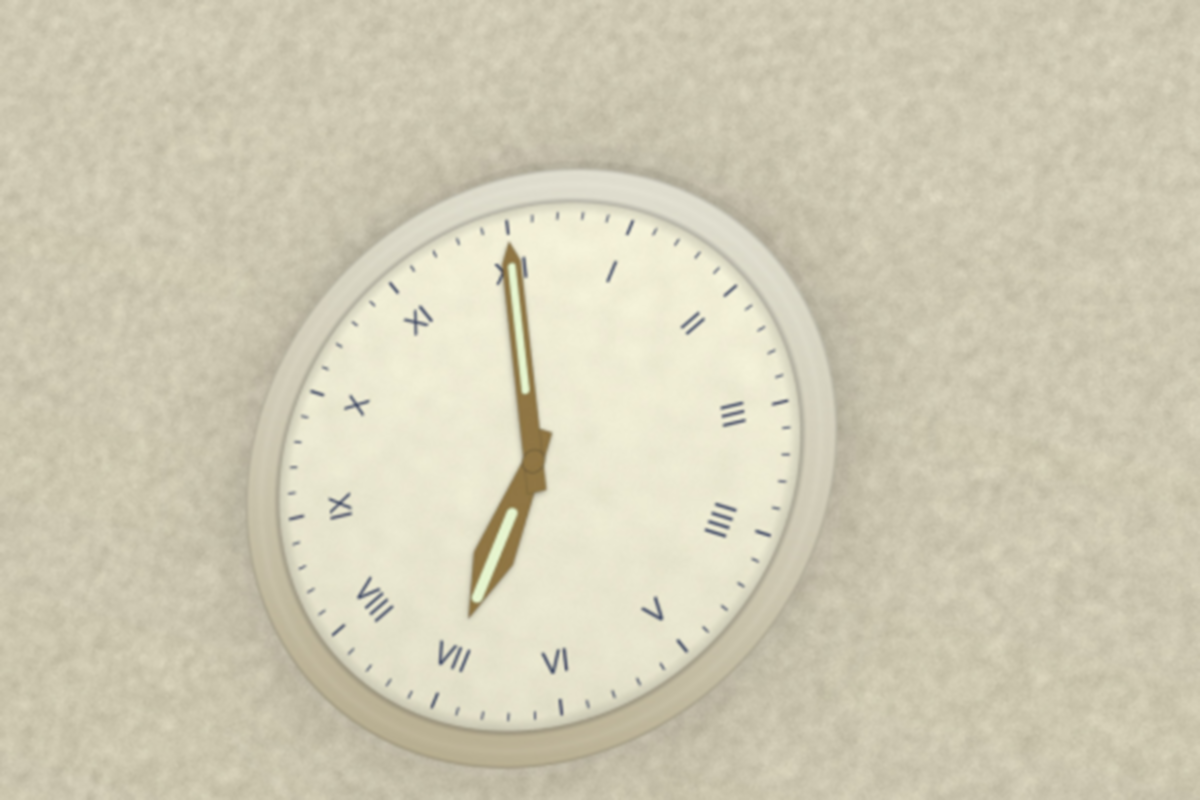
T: 7:00
